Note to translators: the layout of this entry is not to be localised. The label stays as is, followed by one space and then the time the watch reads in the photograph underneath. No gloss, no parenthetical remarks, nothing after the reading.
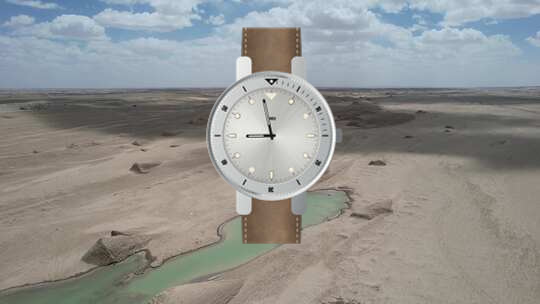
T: 8:58
